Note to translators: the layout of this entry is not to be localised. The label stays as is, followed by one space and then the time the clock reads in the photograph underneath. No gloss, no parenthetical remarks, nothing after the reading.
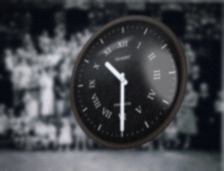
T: 10:30
